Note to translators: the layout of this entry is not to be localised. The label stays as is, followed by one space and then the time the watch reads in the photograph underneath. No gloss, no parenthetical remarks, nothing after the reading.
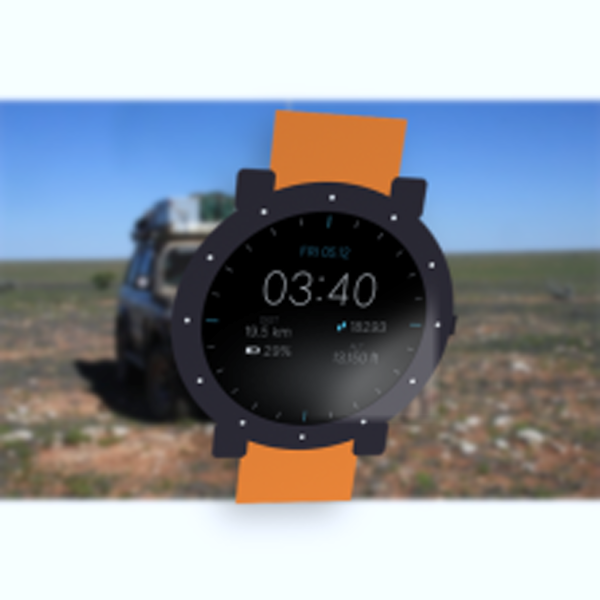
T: 3:40
